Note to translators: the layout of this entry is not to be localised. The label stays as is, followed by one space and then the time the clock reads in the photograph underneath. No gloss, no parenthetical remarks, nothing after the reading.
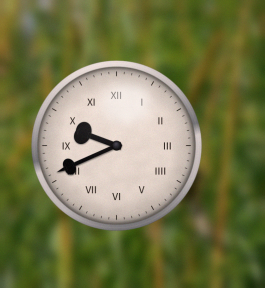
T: 9:41
